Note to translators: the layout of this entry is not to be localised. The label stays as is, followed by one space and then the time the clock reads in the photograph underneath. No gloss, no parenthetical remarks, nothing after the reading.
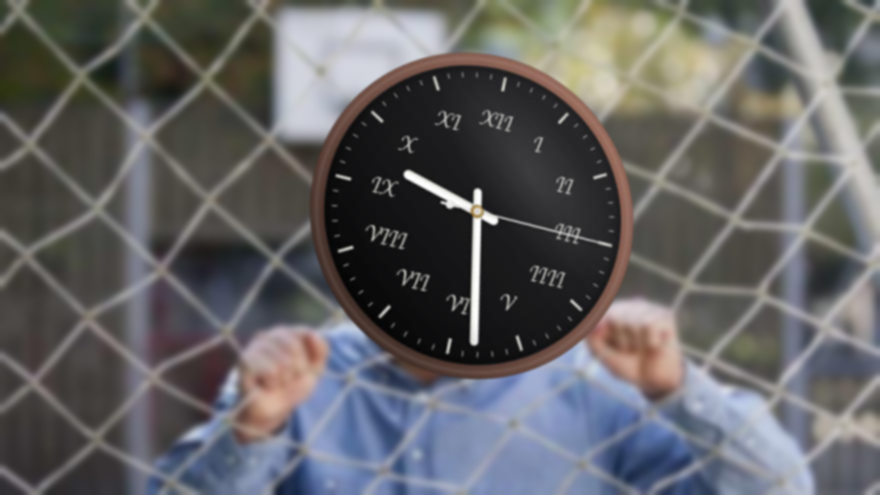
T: 9:28:15
